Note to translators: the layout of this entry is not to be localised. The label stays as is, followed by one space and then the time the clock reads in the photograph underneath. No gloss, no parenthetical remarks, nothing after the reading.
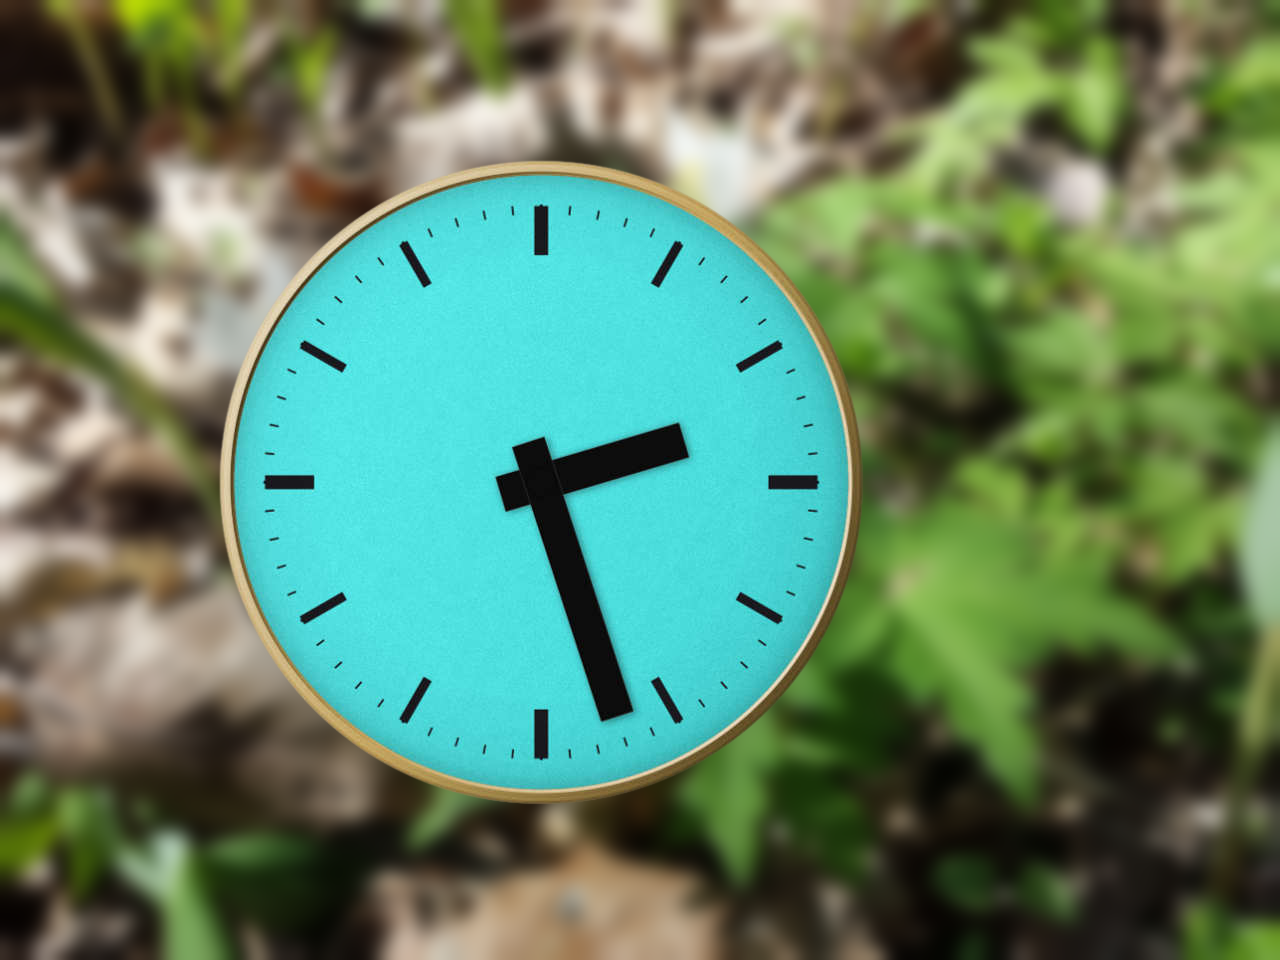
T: 2:27
